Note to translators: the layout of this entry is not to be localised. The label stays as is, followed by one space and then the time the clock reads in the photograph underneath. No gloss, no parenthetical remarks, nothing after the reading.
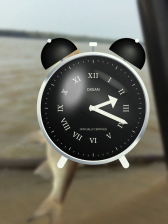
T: 2:19
